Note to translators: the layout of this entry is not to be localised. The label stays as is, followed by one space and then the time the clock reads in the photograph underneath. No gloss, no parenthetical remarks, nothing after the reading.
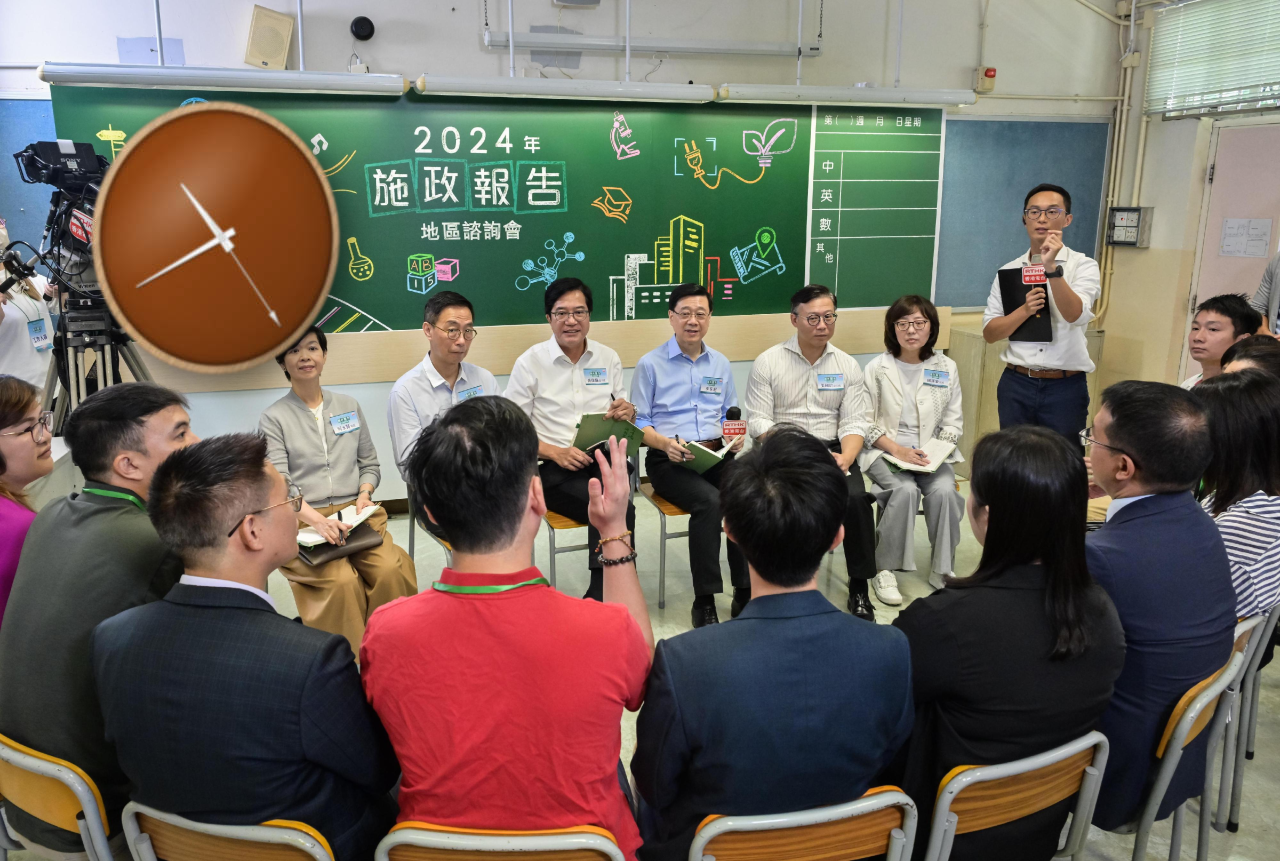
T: 10:40:24
